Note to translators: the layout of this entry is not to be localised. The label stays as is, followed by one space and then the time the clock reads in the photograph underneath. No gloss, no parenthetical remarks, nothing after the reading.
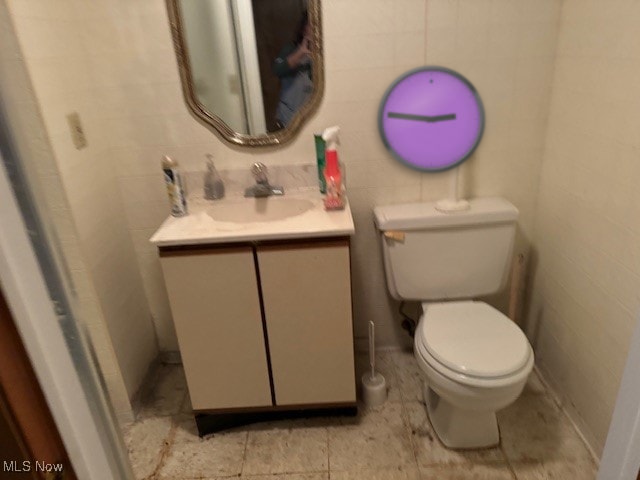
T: 2:46
